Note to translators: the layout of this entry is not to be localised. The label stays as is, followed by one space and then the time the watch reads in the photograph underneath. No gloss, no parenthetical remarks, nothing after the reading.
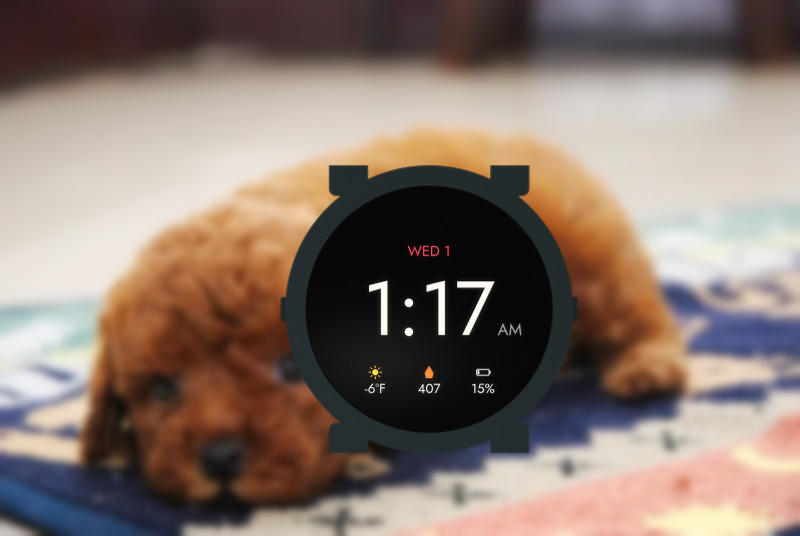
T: 1:17
